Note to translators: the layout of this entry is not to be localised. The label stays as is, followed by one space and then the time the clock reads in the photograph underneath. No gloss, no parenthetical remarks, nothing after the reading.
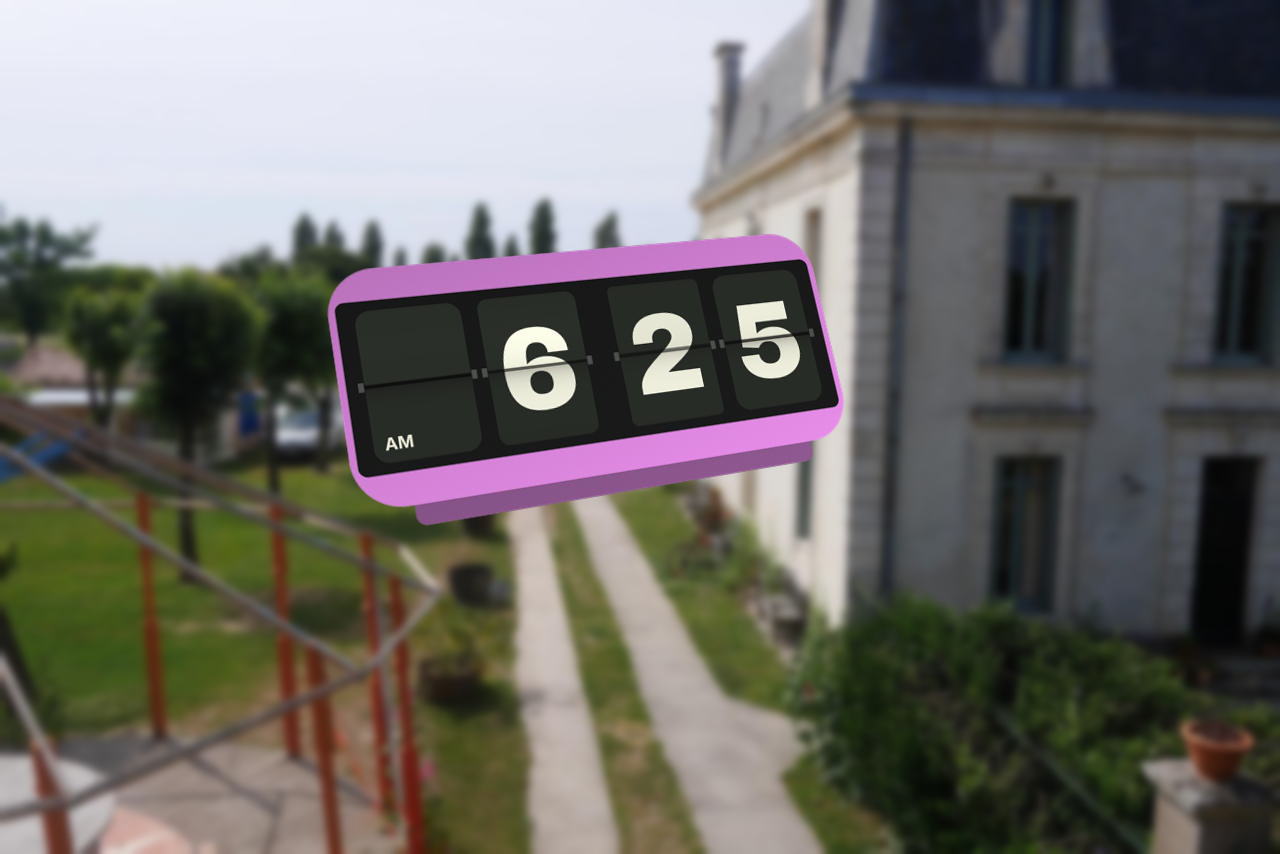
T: 6:25
